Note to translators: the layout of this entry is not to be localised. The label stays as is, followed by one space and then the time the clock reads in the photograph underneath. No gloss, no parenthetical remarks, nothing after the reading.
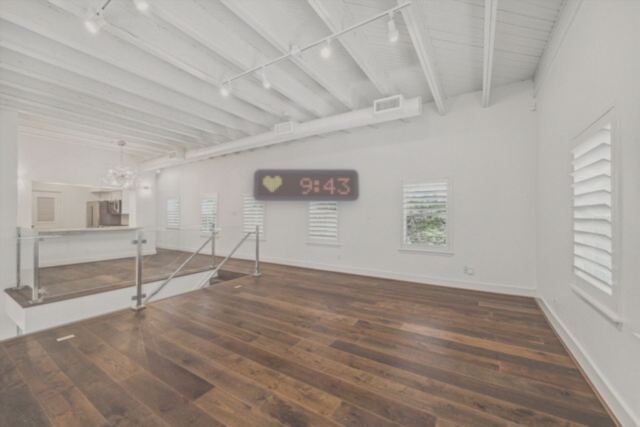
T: 9:43
